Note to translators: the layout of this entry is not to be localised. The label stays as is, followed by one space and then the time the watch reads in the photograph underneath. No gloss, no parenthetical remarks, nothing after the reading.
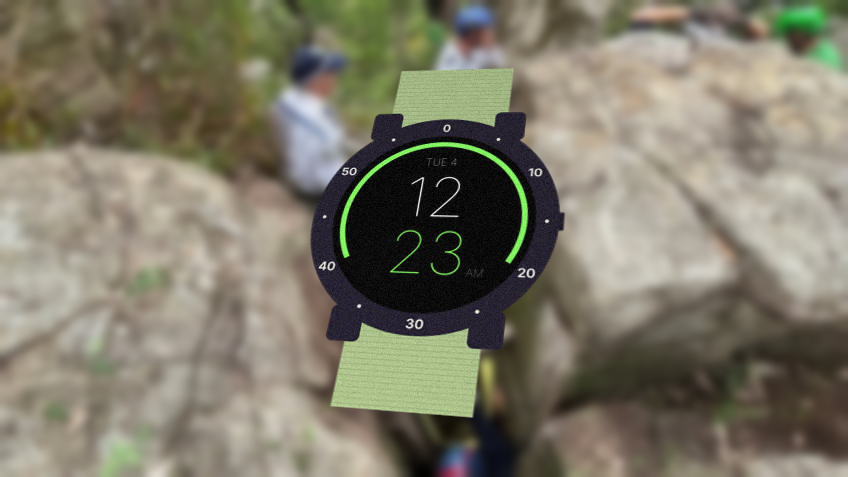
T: 12:23
